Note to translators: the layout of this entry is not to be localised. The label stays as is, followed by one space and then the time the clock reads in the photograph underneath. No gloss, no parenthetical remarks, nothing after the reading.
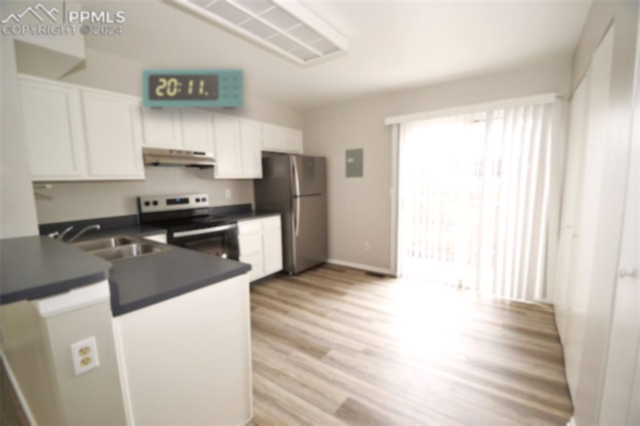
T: 20:11
